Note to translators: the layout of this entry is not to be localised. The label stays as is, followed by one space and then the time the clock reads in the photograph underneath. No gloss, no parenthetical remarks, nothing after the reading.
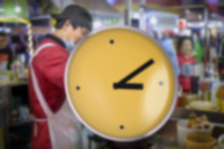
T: 3:10
